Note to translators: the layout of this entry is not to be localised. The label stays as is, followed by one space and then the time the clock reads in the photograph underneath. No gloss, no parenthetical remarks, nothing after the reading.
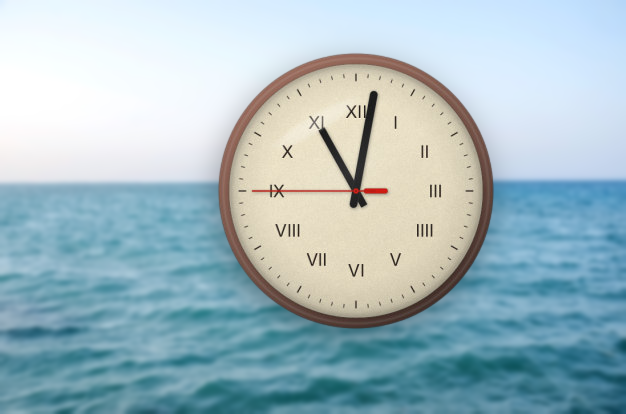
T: 11:01:45
